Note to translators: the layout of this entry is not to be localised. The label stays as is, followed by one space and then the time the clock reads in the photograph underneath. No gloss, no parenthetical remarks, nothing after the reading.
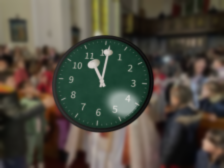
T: 11:01
